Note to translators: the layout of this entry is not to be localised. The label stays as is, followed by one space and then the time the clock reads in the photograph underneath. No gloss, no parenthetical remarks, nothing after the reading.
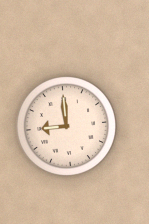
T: 9:00
